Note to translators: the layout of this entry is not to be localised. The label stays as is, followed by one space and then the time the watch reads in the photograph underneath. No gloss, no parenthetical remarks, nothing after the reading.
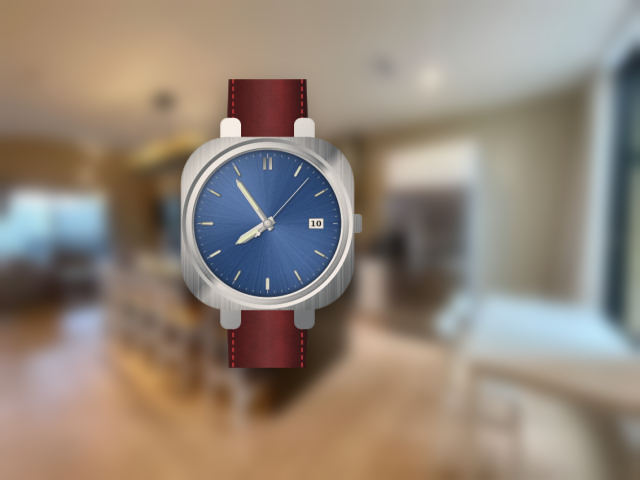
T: 7:54:07
